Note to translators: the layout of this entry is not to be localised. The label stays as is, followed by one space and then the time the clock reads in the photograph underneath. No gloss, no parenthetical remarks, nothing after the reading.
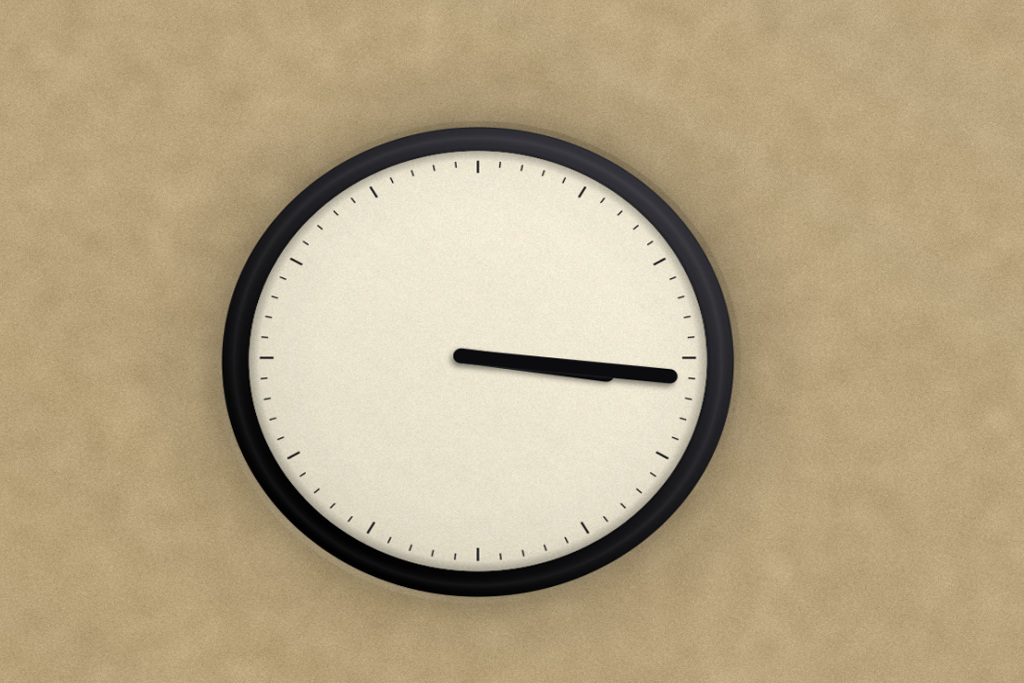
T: 3:16
